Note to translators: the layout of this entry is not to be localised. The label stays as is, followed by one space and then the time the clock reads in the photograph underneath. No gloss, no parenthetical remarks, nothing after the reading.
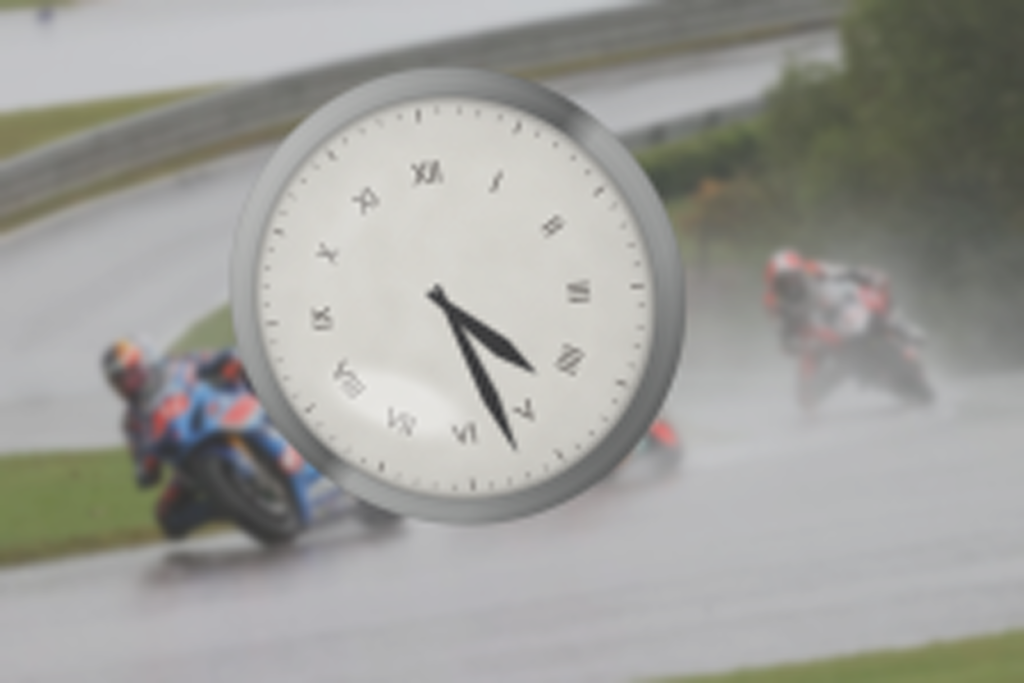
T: 4:27
